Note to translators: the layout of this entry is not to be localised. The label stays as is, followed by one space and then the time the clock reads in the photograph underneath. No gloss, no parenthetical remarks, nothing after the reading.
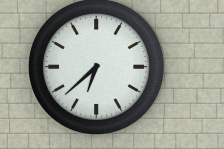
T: 6:38
